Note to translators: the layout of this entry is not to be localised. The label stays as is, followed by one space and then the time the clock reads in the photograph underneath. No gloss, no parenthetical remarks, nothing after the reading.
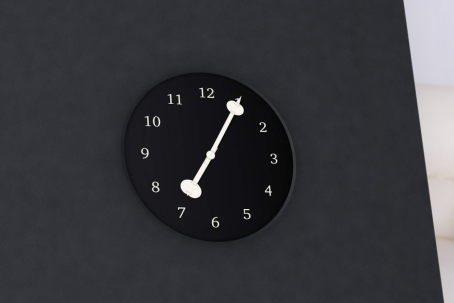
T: 7:05
